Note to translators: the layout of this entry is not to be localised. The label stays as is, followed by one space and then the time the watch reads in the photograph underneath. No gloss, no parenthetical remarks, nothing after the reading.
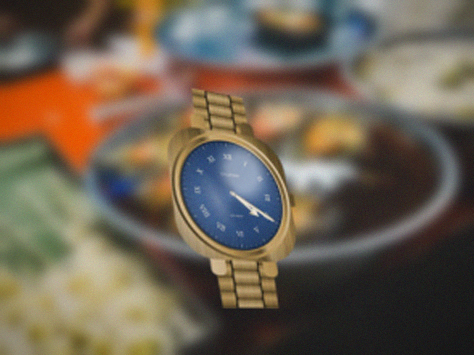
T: 4:20
